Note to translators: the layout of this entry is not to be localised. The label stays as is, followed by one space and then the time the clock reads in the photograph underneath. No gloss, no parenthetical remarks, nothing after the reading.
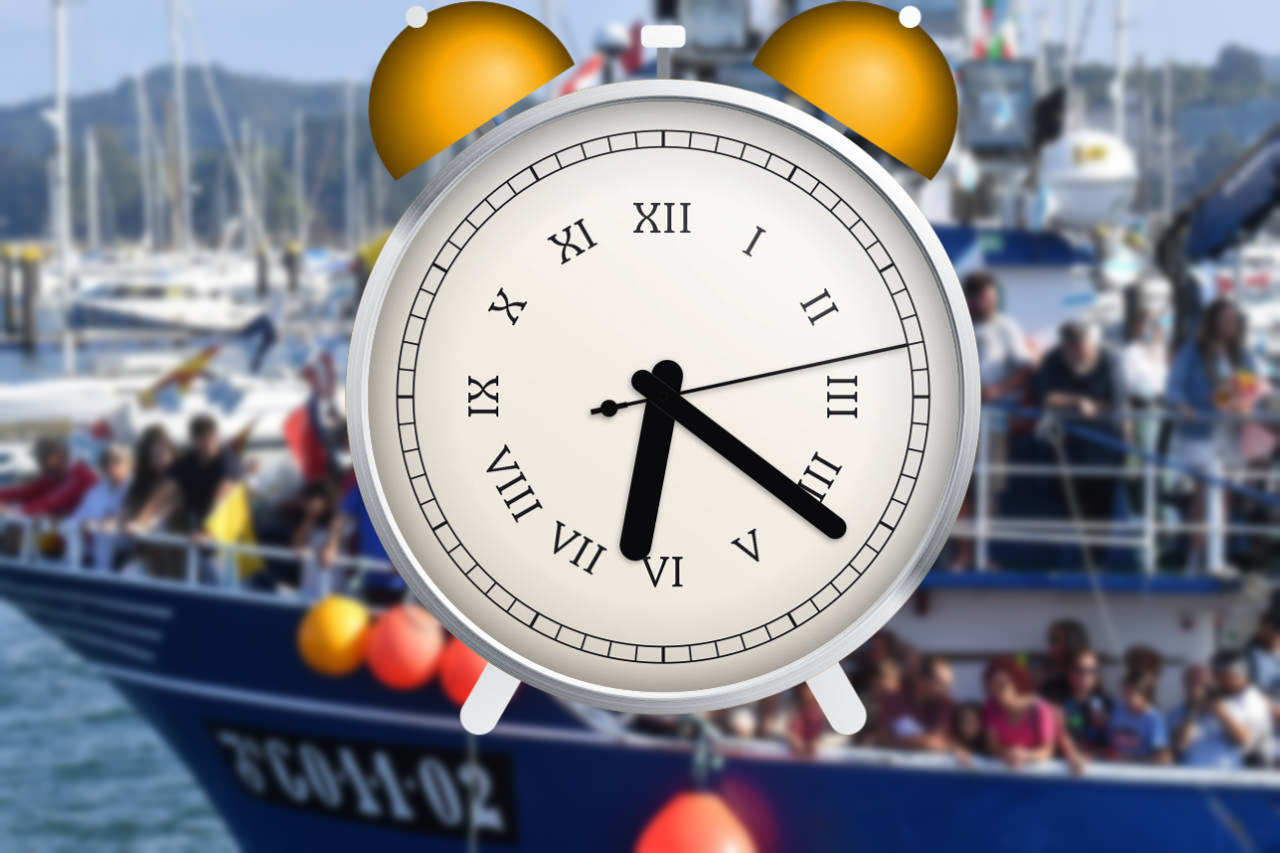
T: 6:21:13
